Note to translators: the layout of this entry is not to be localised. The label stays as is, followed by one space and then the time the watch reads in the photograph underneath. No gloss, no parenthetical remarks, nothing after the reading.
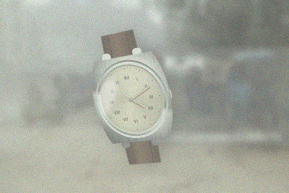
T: 4:11
